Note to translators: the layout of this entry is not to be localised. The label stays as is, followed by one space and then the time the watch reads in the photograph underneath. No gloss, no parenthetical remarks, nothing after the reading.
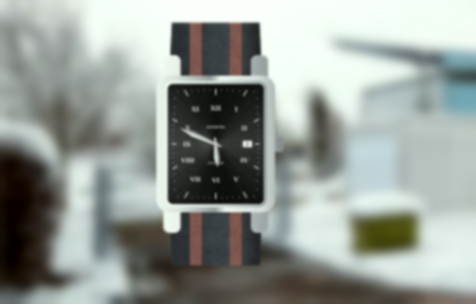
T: 5:49
